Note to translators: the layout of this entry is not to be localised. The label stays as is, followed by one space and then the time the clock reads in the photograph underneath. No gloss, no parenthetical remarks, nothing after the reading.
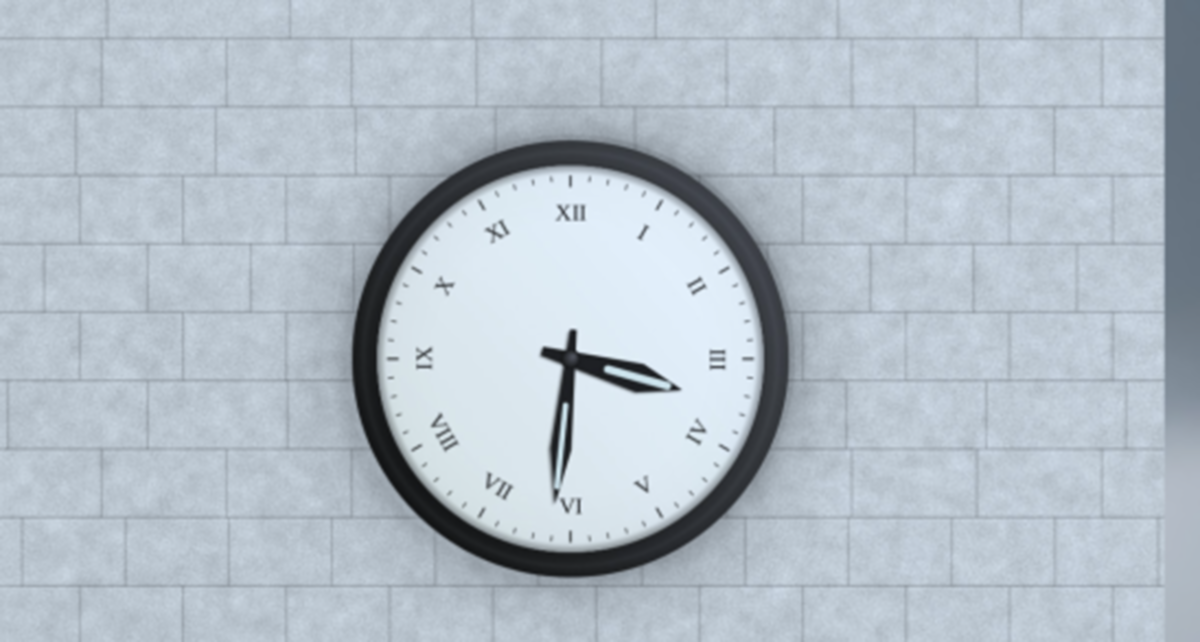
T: 3:31
